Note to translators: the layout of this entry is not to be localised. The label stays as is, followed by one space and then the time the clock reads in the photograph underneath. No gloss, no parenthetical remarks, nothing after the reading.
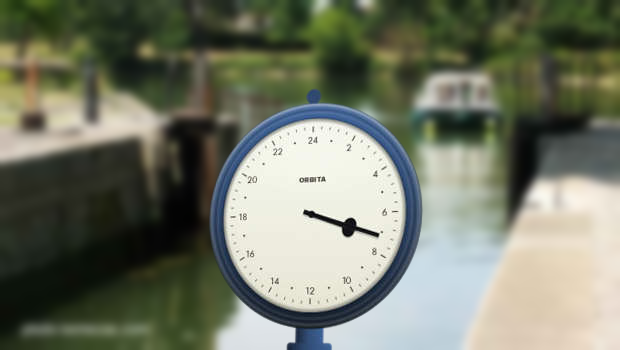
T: 7:18
